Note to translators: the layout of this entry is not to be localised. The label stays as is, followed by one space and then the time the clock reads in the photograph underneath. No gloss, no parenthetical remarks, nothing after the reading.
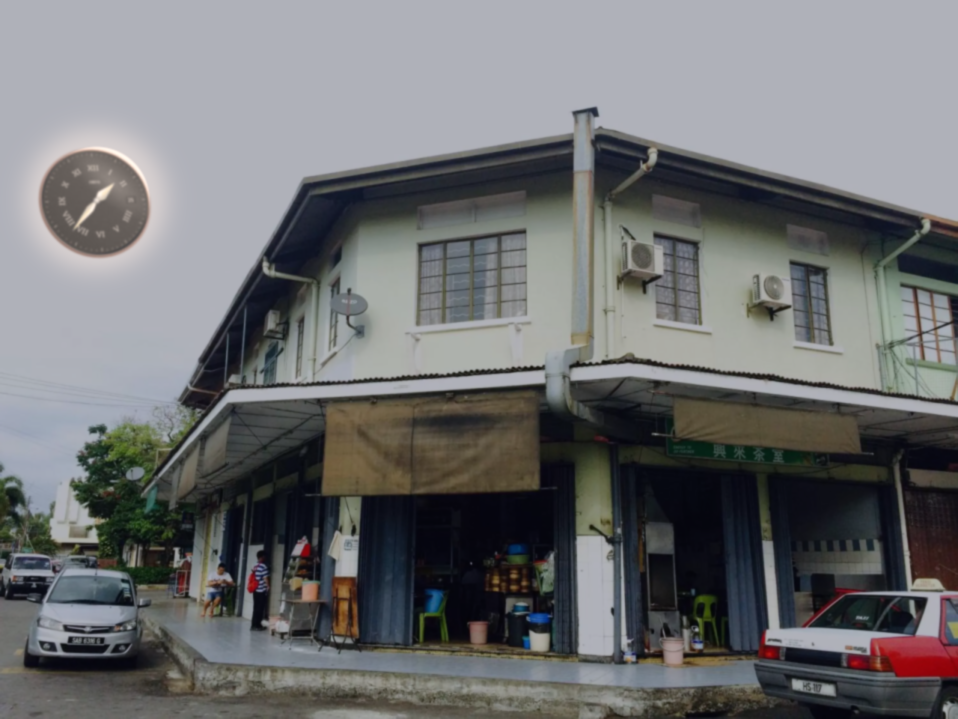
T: 1:37
